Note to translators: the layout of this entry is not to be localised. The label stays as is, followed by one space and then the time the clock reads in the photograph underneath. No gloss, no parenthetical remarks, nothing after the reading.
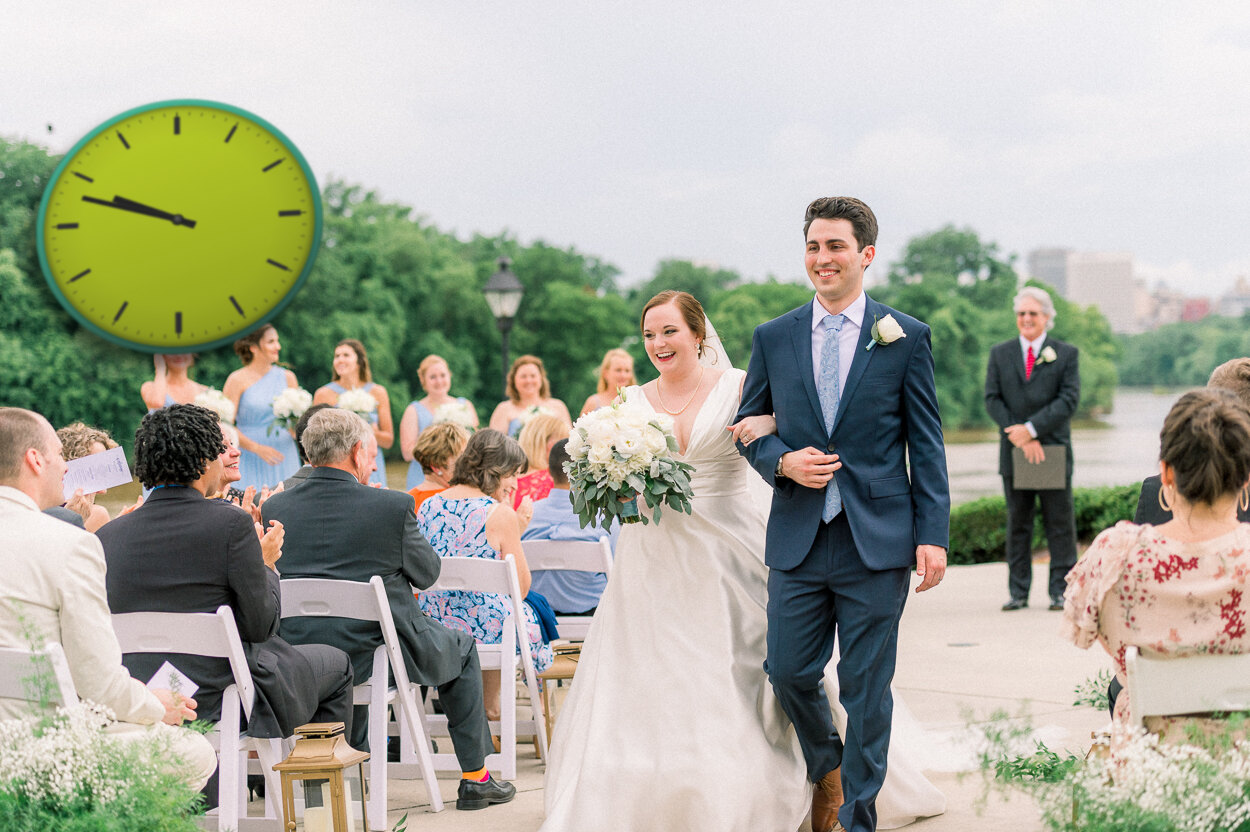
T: 9:48
